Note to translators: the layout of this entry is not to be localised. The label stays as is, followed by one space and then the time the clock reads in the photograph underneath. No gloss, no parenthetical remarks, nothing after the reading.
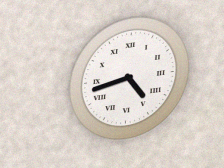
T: 4:43
